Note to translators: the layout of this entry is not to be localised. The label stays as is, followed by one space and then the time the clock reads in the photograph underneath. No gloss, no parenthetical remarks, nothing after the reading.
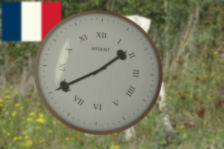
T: 1:40
